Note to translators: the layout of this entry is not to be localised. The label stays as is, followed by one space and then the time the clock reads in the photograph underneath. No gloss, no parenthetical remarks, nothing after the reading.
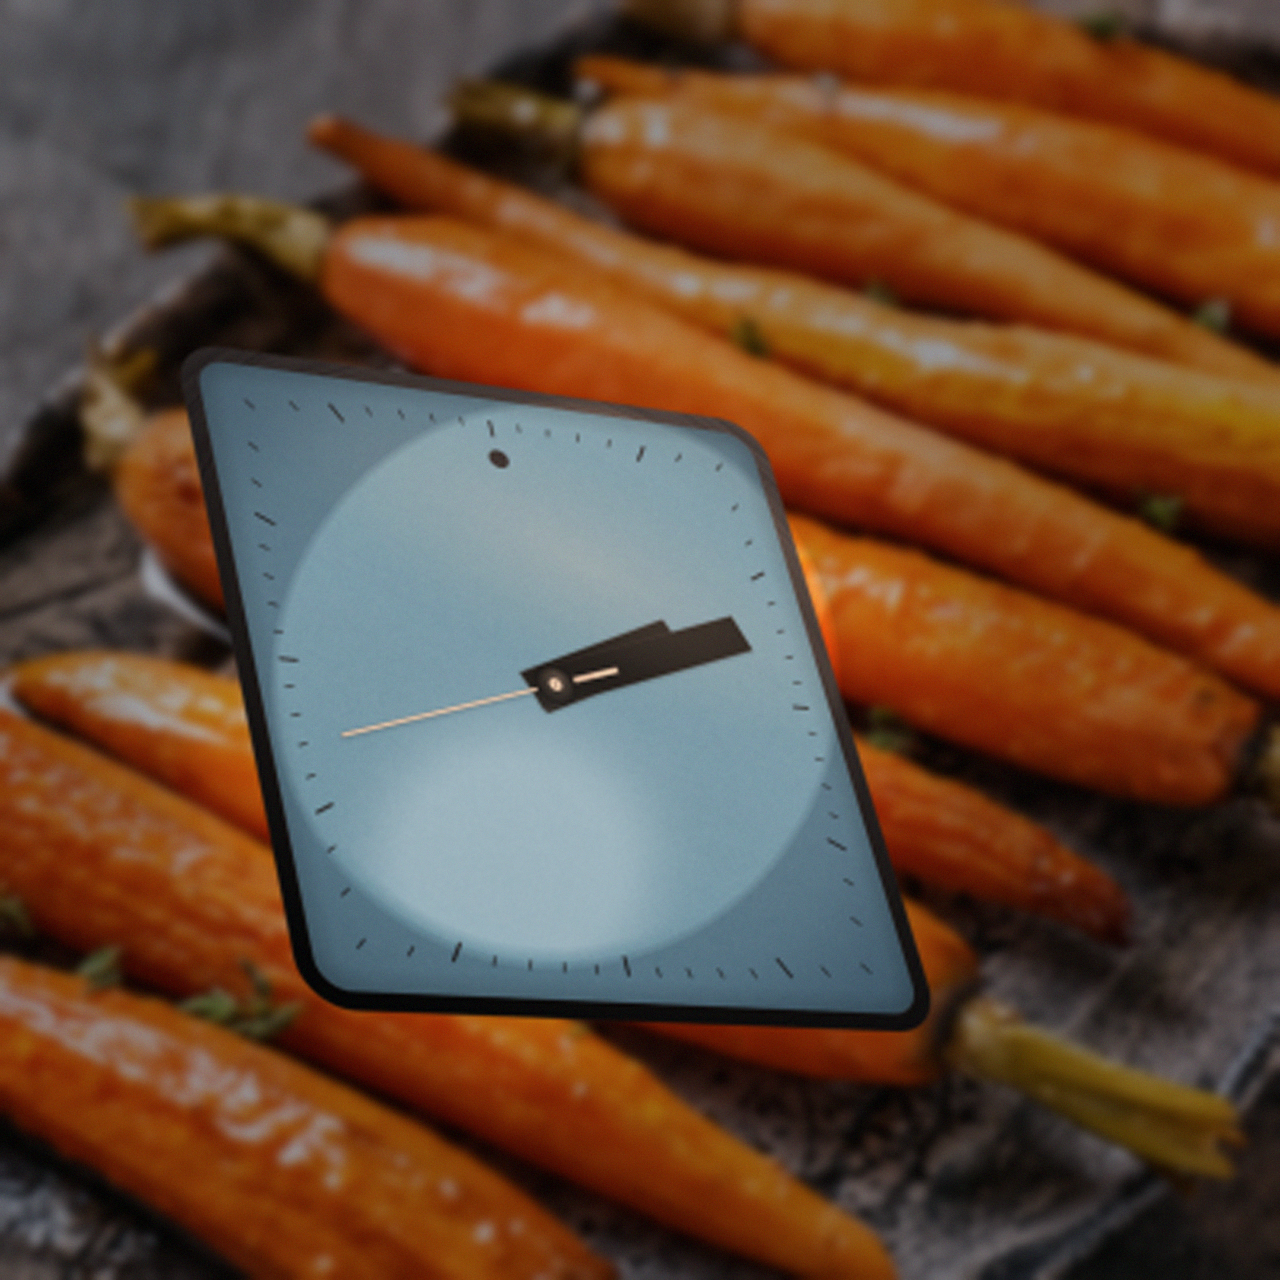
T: 2:11:42
